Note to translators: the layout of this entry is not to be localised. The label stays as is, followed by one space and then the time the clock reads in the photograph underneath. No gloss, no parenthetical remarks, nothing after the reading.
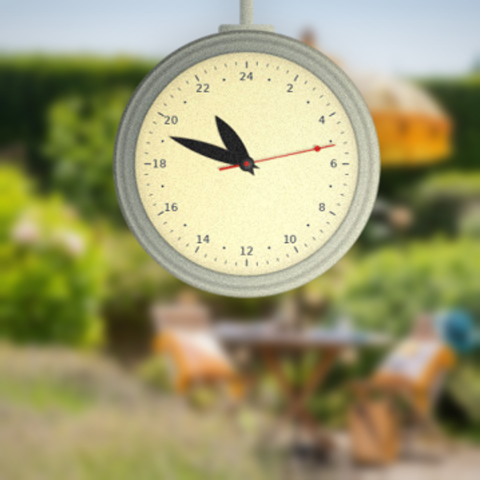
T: 21:48:13
